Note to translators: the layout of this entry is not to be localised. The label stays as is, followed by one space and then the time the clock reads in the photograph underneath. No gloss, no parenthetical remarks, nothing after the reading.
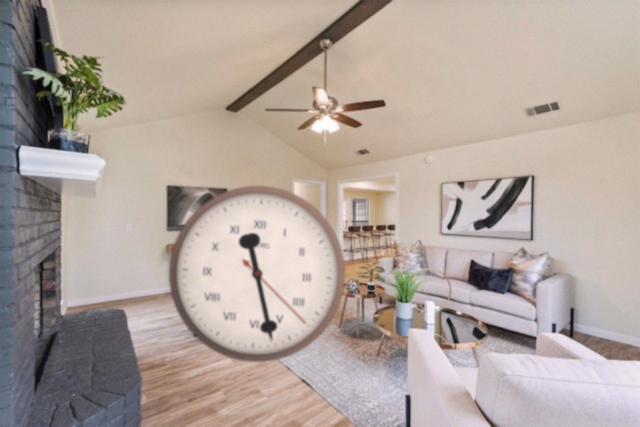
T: 11:27:22
